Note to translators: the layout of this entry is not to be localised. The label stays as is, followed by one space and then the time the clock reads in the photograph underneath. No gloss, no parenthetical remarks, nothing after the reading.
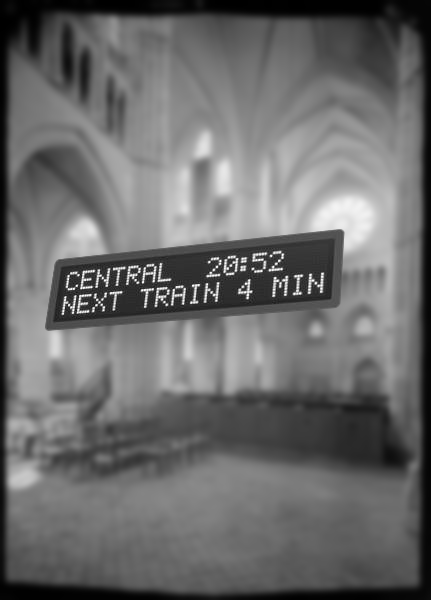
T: 20:52
